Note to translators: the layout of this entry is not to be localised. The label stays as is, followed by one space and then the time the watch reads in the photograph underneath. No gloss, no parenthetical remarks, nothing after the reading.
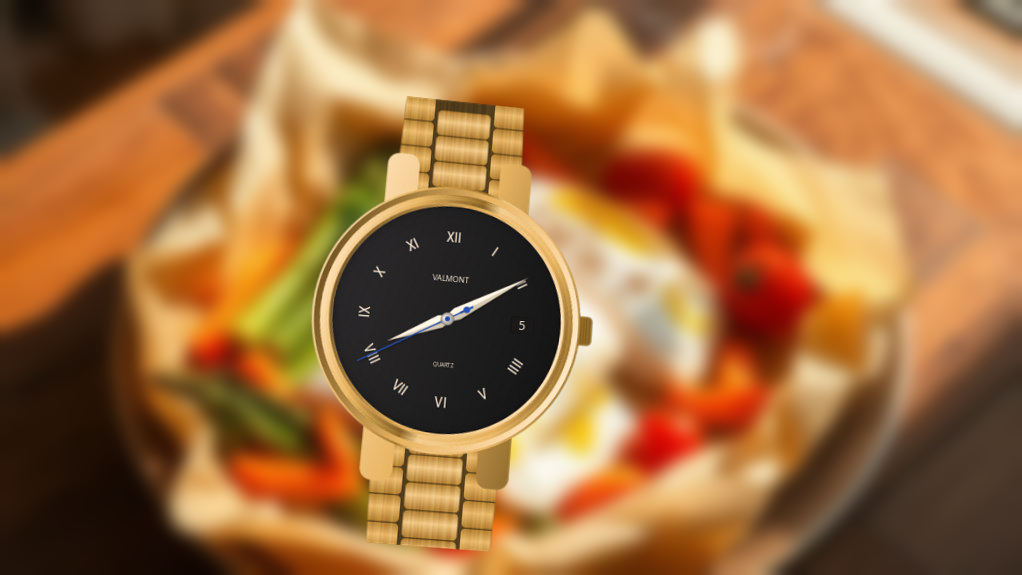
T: 8:09:40
